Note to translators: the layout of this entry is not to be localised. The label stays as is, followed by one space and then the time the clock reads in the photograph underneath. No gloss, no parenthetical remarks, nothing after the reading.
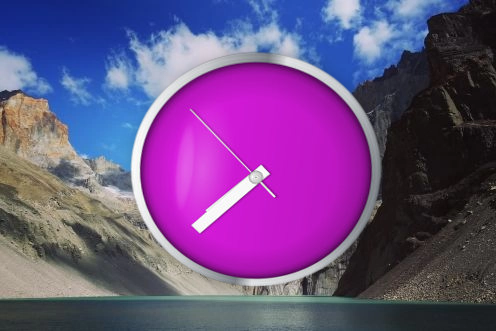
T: 7:37:53
